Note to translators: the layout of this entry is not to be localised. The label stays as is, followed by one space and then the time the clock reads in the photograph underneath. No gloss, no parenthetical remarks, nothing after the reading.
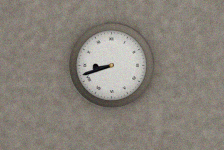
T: 8:42
